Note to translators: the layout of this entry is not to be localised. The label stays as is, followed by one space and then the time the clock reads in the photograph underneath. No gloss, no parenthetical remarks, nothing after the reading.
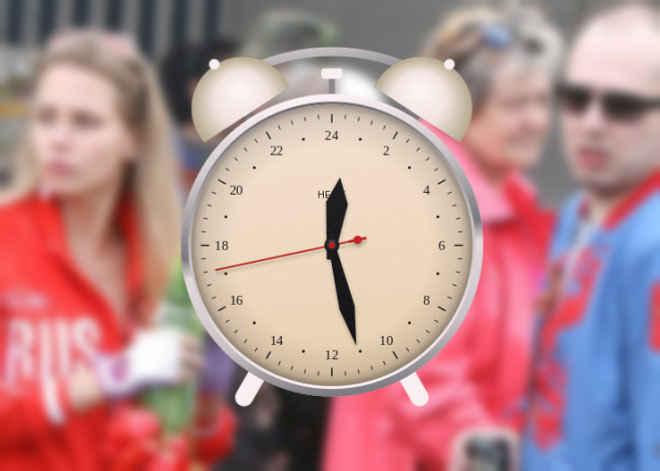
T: 0:27:43
